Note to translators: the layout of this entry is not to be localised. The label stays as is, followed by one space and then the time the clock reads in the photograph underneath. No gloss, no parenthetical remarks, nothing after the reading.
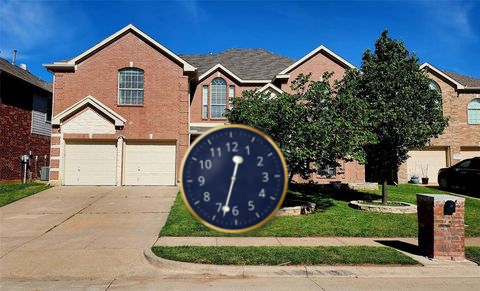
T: 12:33
